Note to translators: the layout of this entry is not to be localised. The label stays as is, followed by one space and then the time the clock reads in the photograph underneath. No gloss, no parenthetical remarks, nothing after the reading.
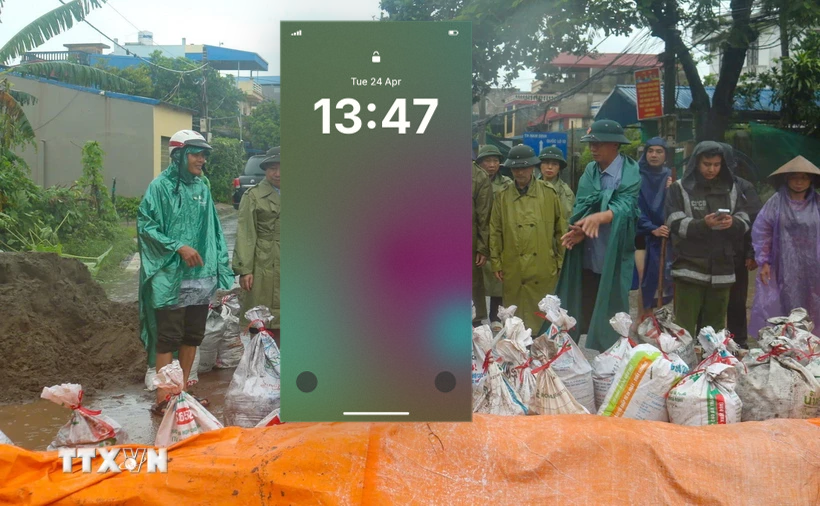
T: 13:47
